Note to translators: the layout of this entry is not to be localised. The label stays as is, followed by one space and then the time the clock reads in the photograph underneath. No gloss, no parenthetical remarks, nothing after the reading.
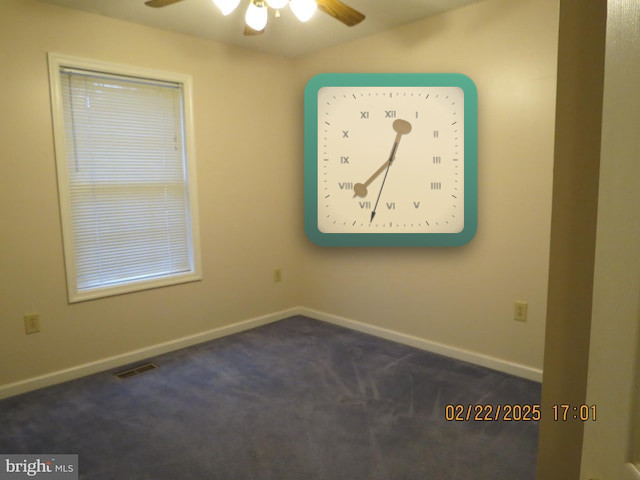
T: 12:37:33
